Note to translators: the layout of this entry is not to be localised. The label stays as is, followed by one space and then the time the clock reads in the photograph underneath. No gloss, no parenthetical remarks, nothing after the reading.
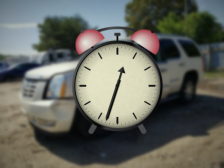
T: 12:33
